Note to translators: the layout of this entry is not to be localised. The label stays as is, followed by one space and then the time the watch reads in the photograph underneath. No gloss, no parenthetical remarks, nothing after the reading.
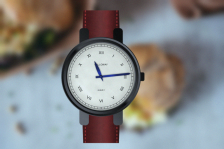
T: 11:14
